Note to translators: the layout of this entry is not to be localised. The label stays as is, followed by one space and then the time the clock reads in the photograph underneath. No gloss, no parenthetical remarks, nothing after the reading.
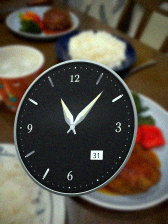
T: 11:07
